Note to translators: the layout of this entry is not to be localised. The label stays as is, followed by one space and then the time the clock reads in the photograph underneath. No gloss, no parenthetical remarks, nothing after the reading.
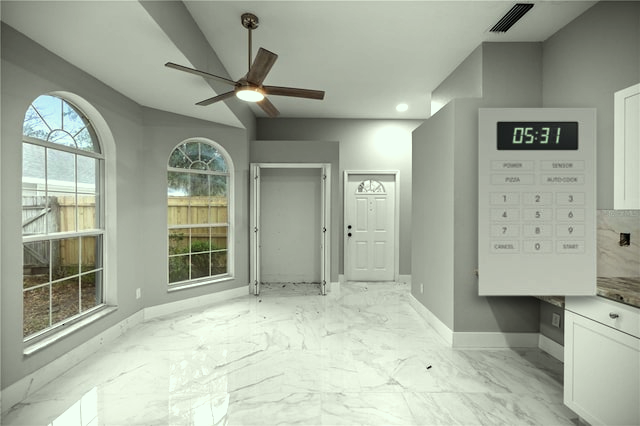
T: 5:31
